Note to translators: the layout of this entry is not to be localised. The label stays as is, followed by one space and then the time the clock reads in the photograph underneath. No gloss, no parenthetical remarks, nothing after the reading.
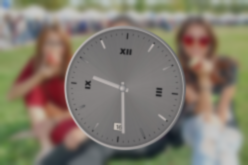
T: 9:29
